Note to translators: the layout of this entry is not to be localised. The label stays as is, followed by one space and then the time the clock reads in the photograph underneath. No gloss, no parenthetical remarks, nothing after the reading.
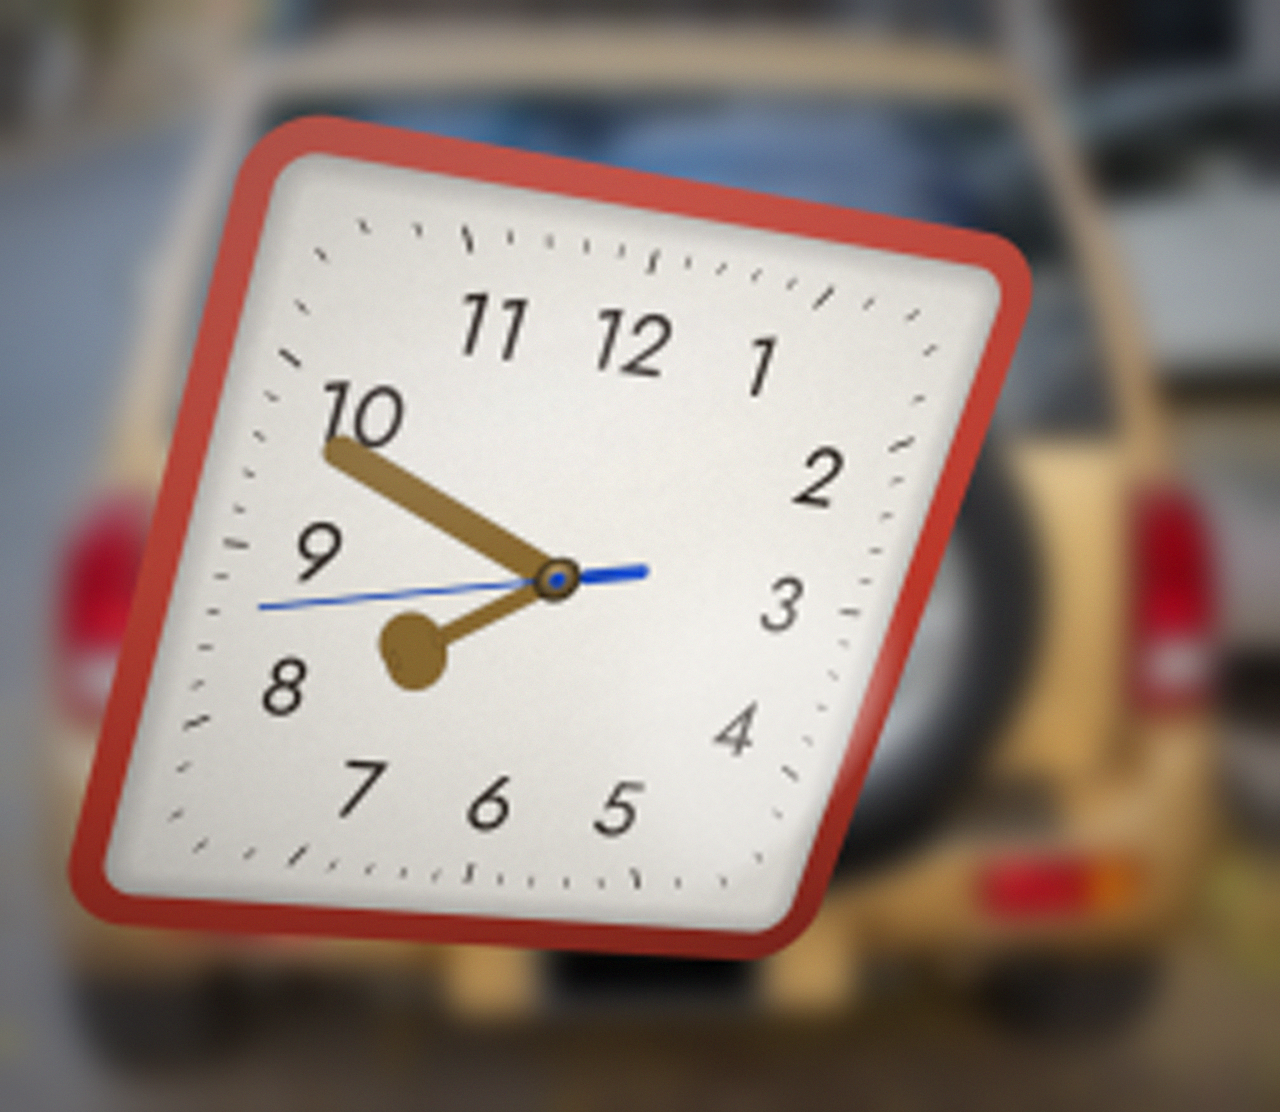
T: 7:48:43
